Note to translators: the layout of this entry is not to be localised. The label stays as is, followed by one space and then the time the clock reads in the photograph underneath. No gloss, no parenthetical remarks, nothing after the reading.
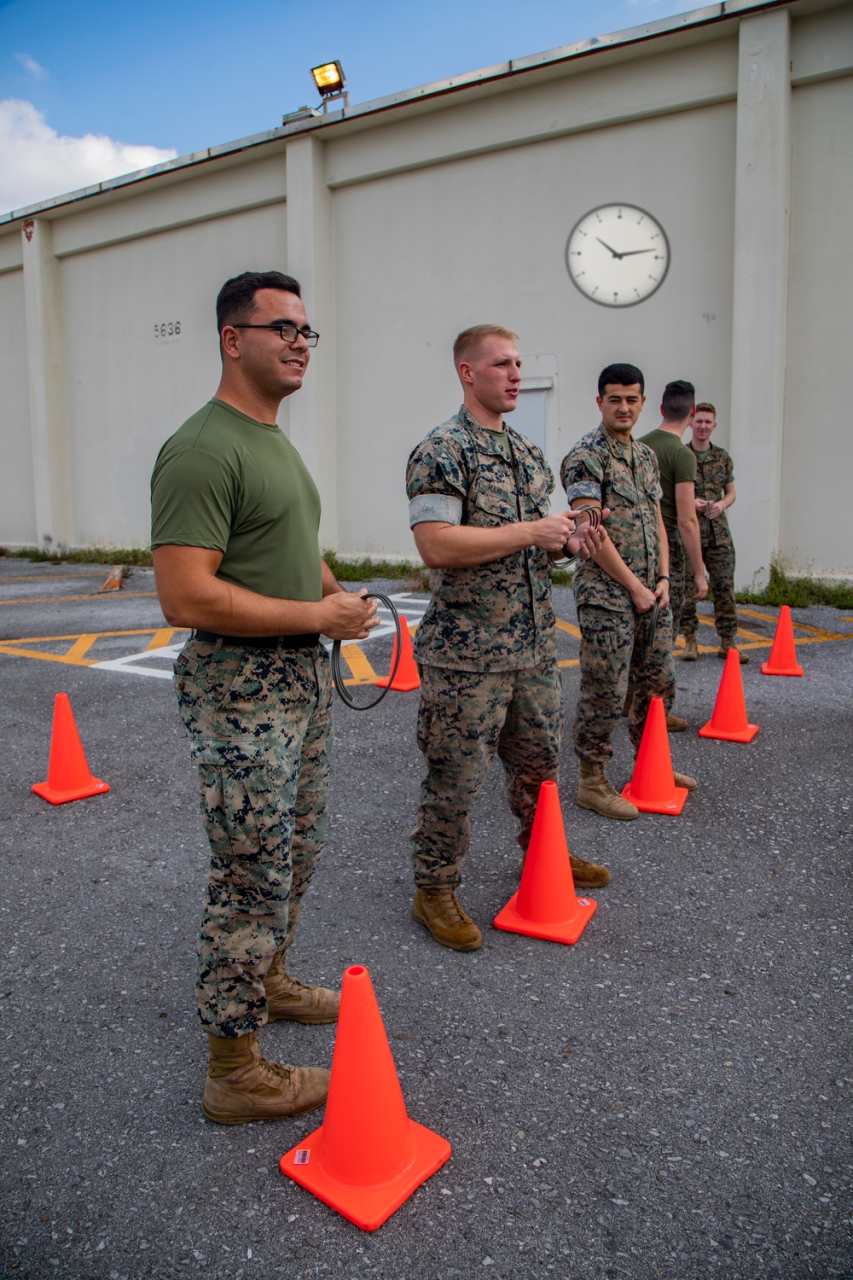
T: 10:13
